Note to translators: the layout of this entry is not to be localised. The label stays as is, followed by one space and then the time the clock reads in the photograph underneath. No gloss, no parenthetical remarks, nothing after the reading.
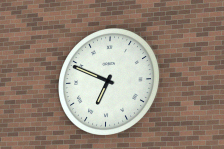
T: 6:49
